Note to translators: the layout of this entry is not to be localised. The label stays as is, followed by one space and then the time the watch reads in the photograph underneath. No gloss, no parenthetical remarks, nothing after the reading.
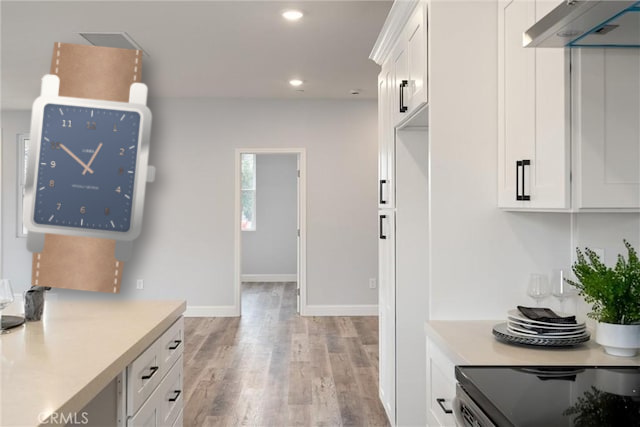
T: 12:51
